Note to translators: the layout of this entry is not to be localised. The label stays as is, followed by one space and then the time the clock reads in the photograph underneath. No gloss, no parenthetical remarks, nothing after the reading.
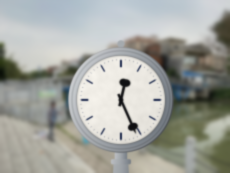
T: 12:26
